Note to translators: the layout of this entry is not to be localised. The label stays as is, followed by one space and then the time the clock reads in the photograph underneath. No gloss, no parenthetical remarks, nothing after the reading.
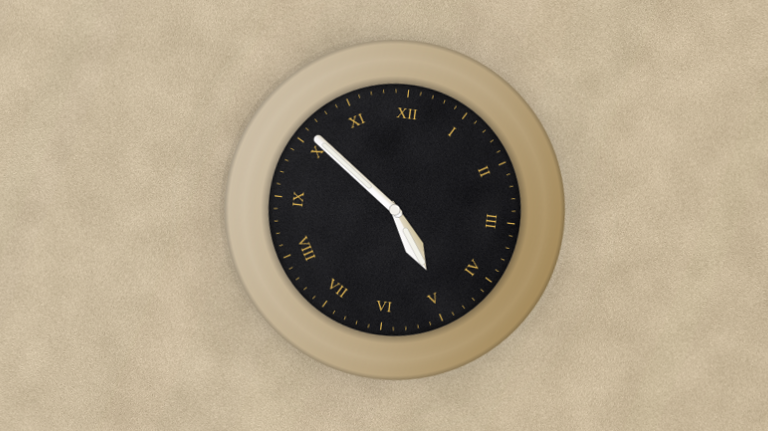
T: 4:51
